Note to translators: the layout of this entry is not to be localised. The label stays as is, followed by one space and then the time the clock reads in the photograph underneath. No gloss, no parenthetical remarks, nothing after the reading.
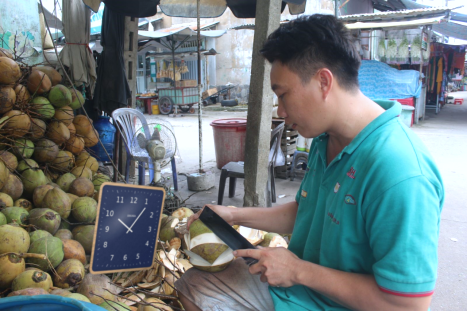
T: 10:06
